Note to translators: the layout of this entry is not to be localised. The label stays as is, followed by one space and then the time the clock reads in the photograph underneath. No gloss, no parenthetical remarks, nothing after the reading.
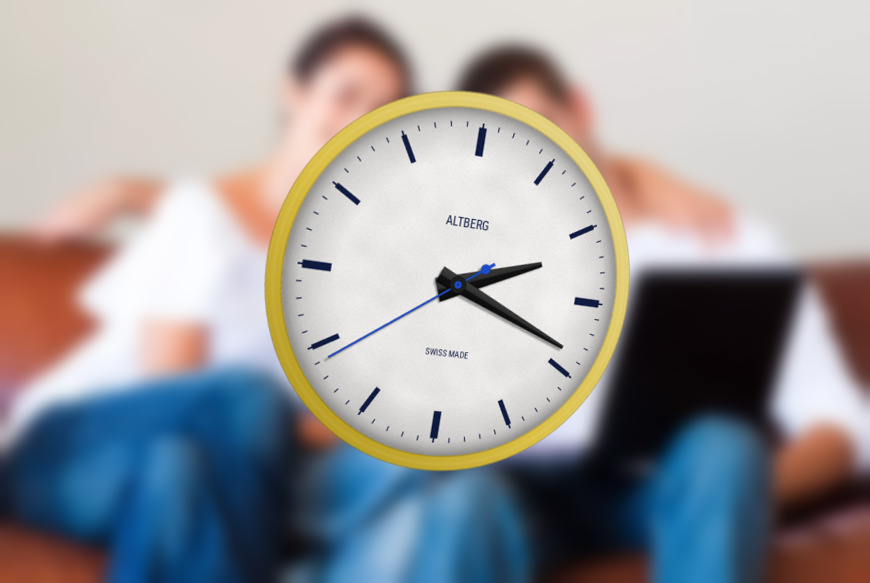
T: 2:18:39
